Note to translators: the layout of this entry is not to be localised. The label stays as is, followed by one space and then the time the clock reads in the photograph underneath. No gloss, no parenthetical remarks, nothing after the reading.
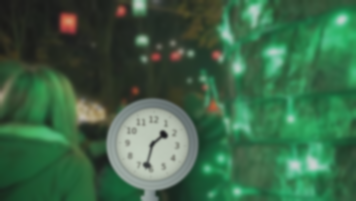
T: 1:32
